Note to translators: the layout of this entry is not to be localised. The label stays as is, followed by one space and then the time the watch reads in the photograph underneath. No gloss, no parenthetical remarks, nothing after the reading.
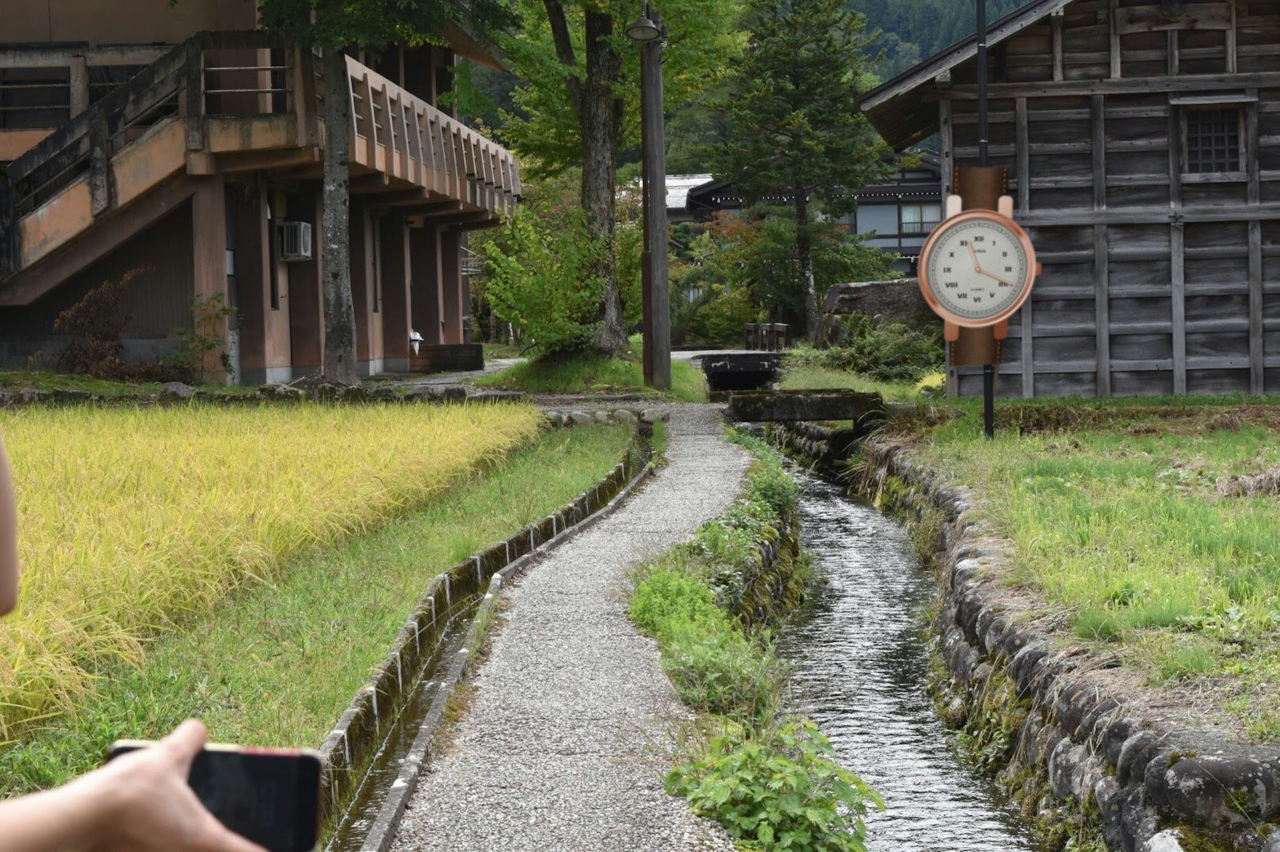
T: 11:19
